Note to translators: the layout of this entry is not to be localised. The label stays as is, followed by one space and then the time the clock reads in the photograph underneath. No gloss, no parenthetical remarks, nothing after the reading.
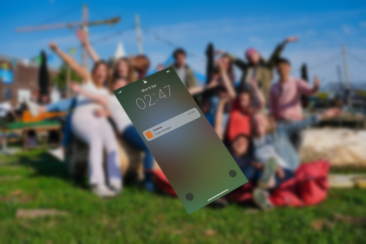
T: 2:47
